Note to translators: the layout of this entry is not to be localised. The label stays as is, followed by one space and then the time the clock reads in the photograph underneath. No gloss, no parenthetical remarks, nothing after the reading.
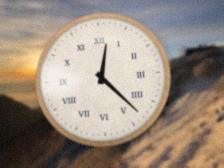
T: 12:23
